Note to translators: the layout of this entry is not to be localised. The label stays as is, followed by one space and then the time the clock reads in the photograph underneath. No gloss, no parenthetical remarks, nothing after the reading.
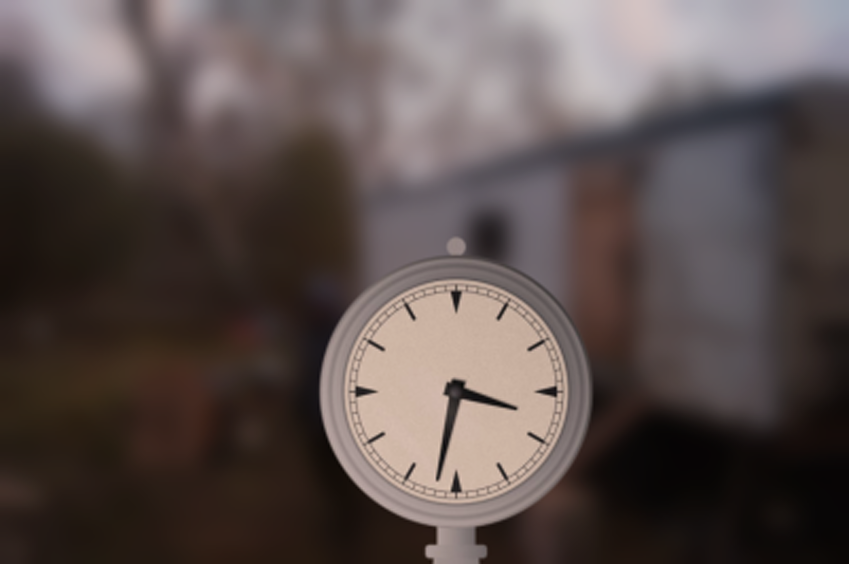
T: 3:32
